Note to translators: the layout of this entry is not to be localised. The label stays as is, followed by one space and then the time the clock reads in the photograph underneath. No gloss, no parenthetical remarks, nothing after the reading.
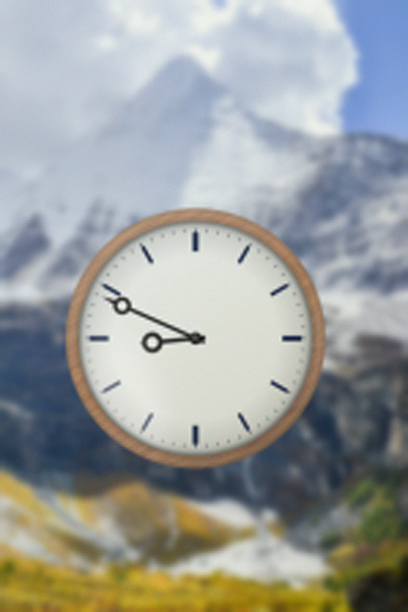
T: 8:49
